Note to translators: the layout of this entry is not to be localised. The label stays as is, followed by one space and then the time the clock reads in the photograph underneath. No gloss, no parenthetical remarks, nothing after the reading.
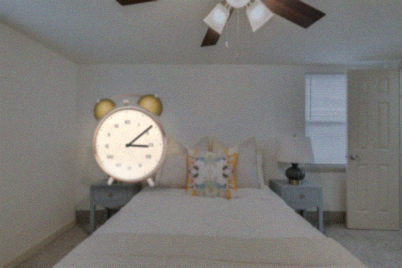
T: 3:09
